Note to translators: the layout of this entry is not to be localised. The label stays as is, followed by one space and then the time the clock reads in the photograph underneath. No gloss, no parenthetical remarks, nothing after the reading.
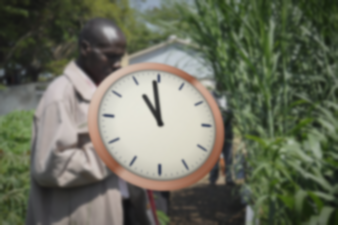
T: 10:59
